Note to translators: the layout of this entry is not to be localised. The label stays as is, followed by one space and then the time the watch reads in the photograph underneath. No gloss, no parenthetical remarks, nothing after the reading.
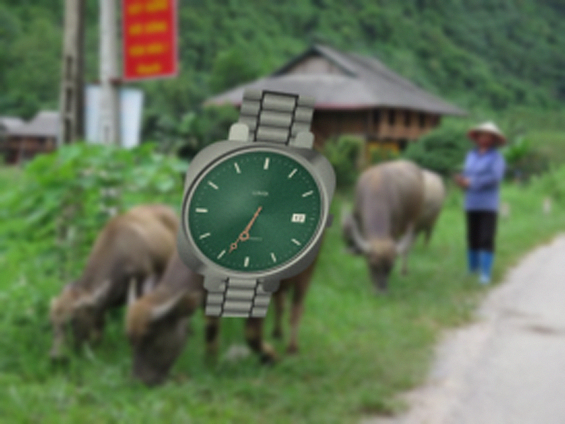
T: 6:34
